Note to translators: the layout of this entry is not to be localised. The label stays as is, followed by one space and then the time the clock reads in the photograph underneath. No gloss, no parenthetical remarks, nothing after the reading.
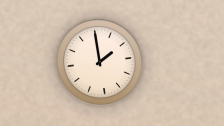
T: 2:00
